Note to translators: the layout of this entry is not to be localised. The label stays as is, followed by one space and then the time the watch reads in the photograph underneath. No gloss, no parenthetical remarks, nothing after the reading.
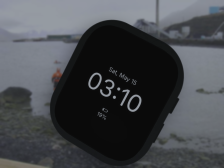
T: 3:10
